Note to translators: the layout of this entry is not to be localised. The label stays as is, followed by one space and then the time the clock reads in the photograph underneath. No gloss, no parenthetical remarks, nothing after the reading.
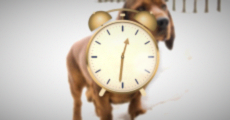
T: 12:31
